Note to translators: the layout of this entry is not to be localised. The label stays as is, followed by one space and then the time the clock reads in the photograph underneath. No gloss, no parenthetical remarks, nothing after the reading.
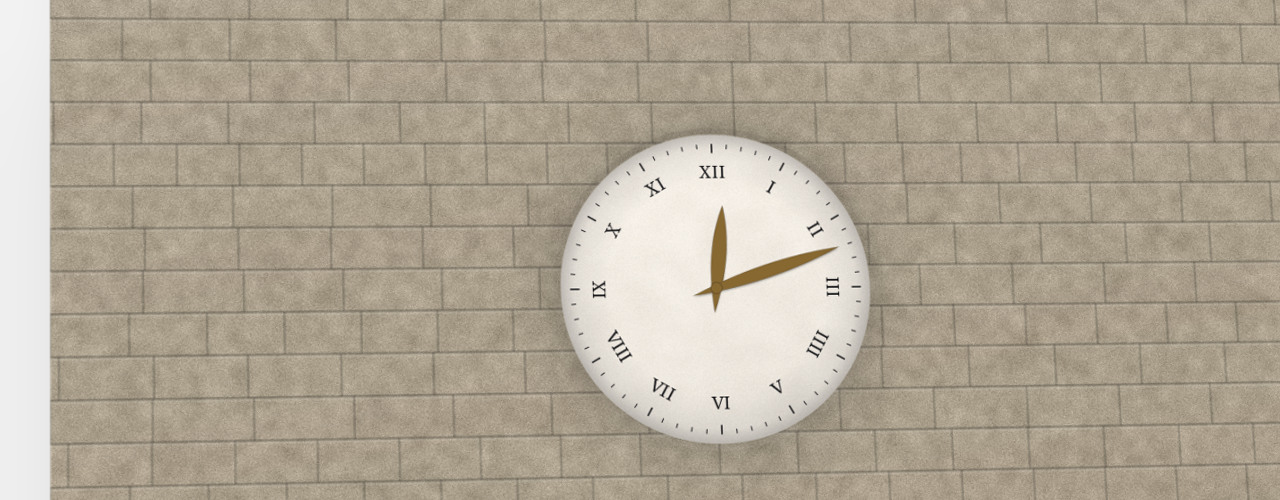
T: 12:12
